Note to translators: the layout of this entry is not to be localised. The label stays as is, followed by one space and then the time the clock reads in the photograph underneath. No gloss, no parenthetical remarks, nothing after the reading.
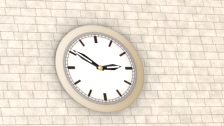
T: 2:51
